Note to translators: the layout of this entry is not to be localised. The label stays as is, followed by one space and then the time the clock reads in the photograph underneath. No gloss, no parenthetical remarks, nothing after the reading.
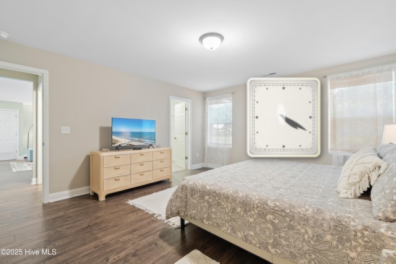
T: 4:20
